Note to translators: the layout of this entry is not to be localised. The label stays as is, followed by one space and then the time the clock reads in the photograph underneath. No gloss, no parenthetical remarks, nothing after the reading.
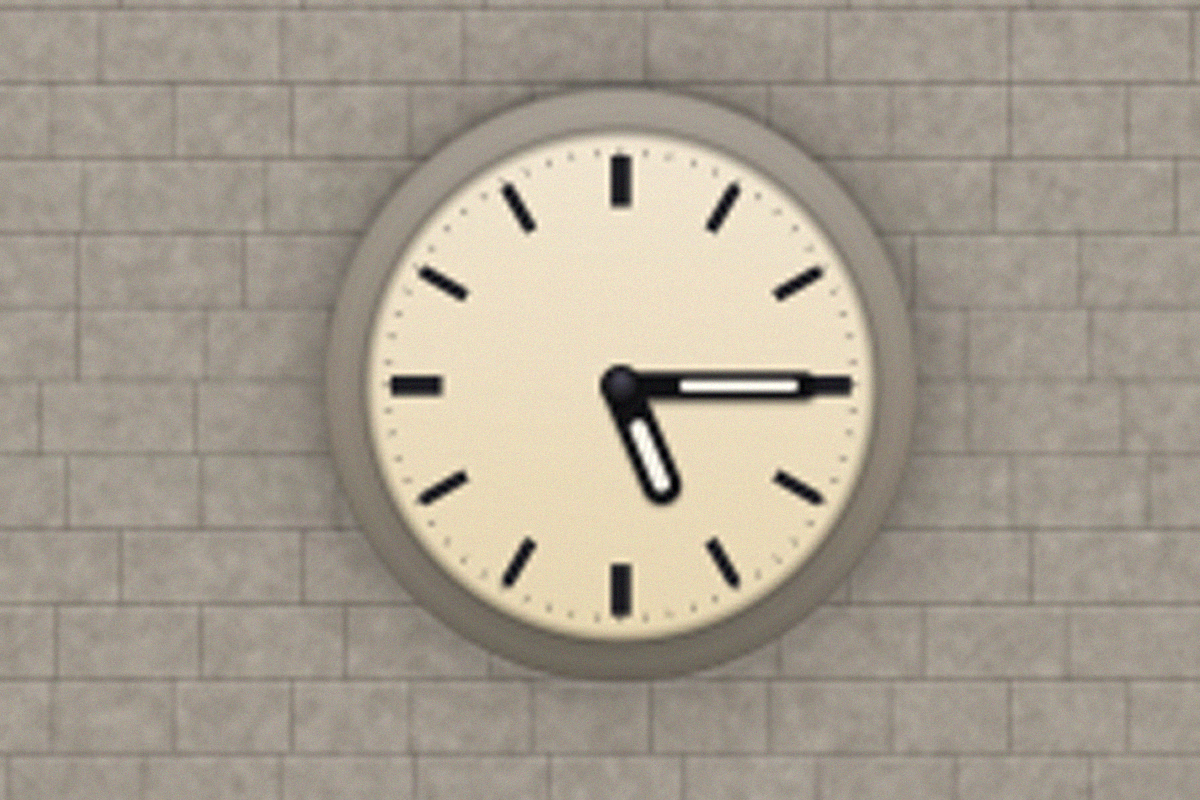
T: 5:15
